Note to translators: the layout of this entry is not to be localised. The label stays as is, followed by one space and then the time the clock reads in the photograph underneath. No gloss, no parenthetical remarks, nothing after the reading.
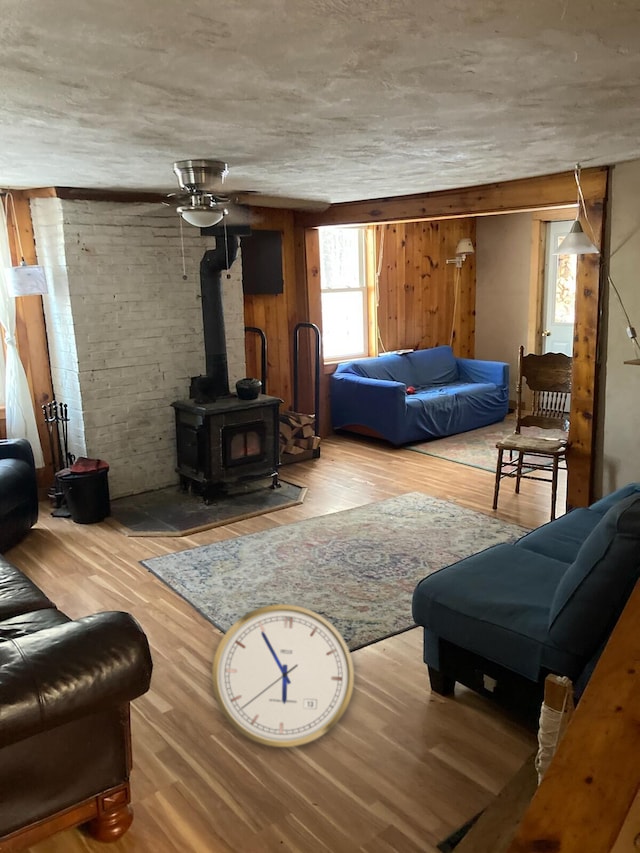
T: 5:54:38
